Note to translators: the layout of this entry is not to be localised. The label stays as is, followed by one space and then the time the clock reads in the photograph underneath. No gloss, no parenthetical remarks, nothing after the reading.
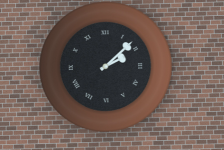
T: 2:08
